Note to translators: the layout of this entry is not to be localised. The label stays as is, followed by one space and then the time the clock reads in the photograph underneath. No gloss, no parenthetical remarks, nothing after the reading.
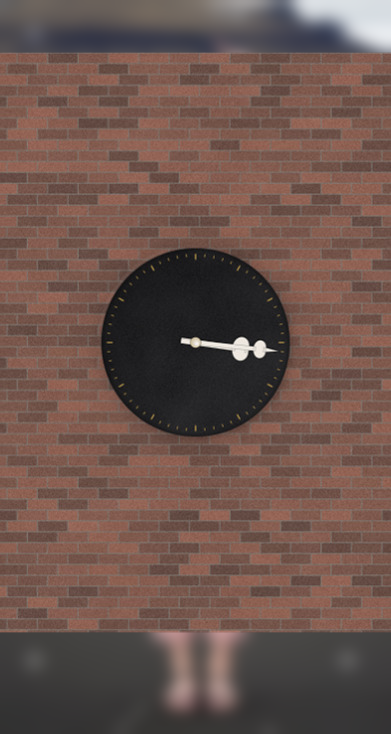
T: 3:16
